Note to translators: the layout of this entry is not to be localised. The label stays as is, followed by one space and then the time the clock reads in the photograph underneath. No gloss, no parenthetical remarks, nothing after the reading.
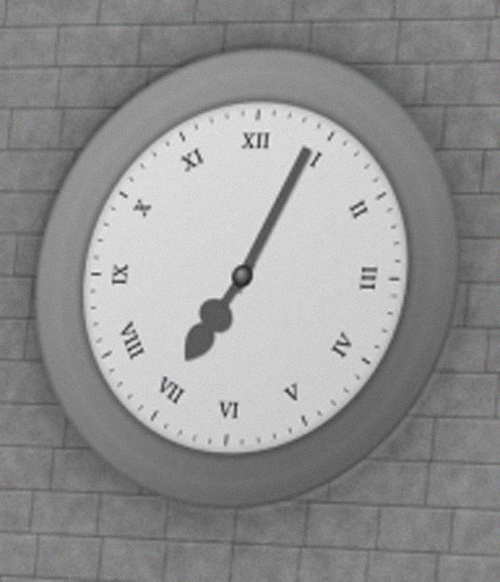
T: 7:04
